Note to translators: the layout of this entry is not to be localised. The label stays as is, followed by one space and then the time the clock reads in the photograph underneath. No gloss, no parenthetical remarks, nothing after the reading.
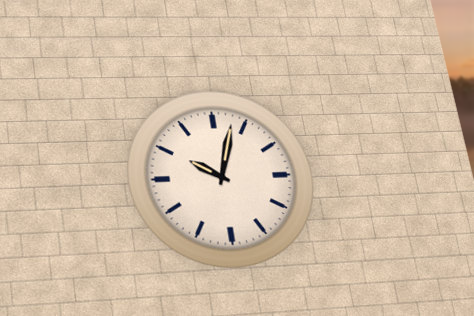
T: 10:03
